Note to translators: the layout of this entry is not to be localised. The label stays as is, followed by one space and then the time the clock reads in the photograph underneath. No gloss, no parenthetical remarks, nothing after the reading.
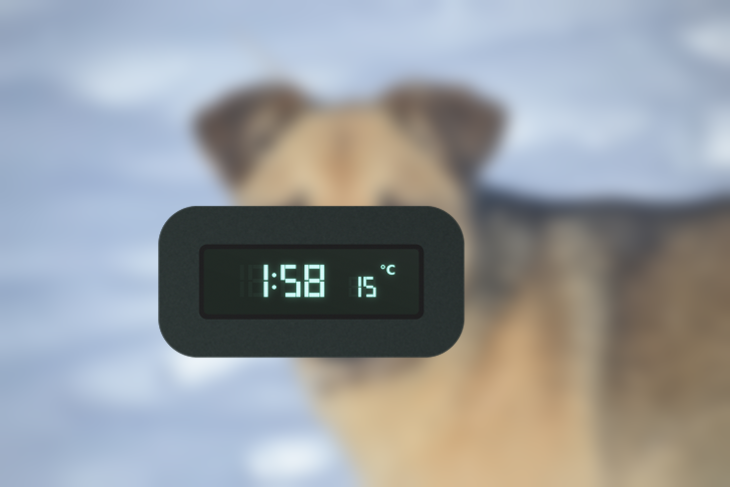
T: 1:58
